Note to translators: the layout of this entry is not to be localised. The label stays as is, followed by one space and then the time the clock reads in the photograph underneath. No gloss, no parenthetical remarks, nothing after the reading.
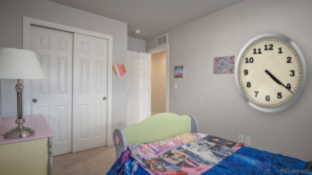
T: 4:21
